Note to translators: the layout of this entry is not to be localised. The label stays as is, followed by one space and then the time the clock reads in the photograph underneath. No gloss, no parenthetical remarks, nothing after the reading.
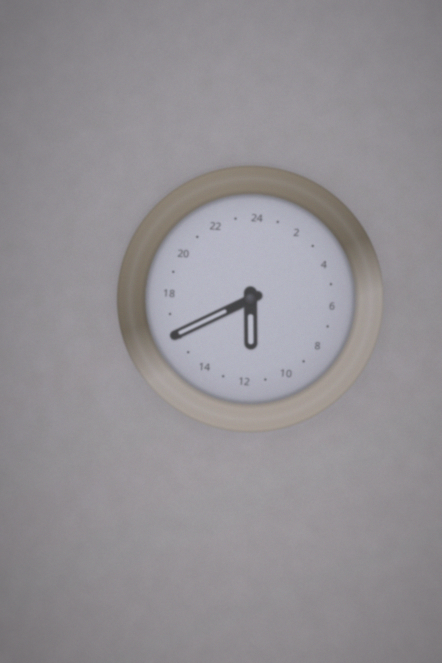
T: 11:40
